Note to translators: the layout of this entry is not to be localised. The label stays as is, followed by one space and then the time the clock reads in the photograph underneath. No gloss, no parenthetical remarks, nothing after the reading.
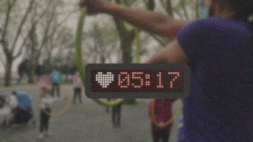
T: 5:17
